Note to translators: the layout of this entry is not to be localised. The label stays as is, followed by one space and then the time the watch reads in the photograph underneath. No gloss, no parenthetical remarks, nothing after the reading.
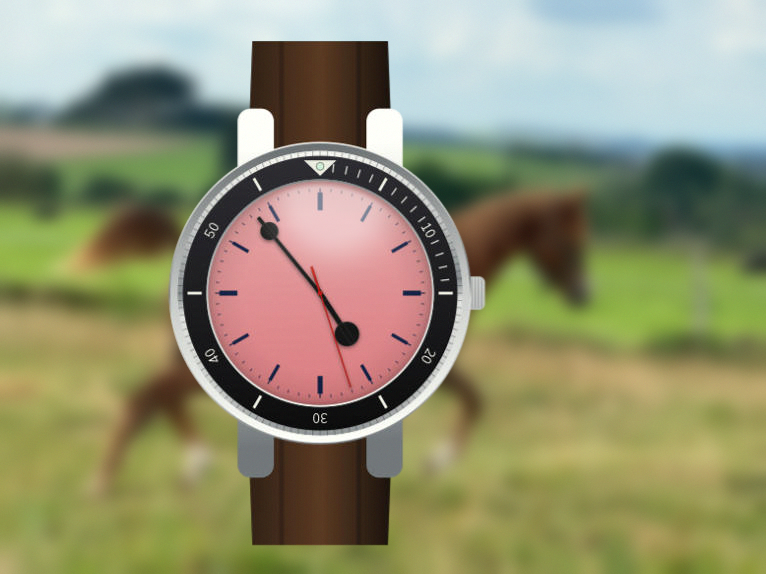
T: 4:53:27
